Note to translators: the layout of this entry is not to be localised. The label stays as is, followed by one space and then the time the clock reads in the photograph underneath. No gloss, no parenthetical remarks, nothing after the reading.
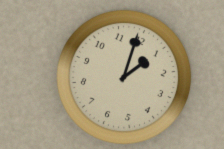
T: 12:59
